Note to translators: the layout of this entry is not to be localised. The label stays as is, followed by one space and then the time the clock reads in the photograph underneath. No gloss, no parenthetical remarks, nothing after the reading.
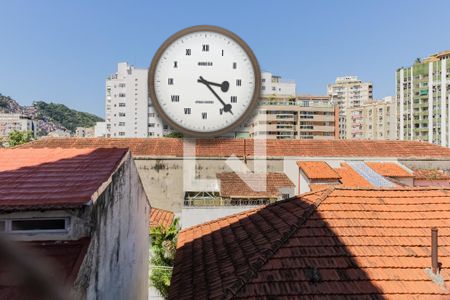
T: 3:23
